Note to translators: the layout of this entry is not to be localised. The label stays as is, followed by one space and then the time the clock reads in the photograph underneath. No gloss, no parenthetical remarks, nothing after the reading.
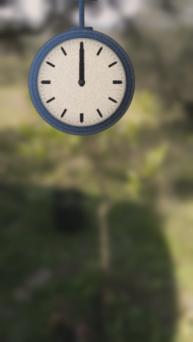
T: 12:00
